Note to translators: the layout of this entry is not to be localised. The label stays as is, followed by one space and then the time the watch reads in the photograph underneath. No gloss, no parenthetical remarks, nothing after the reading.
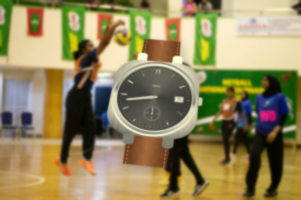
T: 8:43
